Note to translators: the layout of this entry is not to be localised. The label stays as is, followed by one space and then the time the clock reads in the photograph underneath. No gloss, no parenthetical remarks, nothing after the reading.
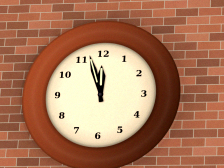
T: 11:57
